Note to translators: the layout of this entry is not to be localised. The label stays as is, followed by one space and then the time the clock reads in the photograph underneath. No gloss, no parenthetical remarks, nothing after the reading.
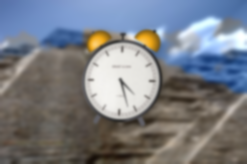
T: 4:27
